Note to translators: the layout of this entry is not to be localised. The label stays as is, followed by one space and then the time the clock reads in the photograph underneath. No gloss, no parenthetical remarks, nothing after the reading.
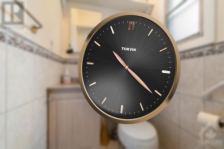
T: 10:21
